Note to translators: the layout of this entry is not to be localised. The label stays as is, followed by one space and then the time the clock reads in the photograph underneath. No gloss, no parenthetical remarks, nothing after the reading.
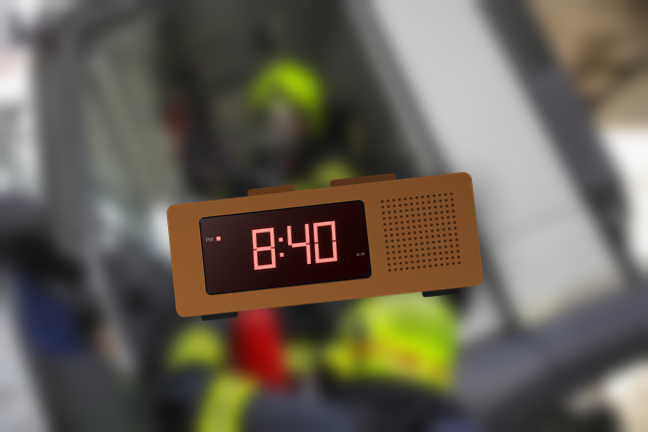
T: 8:40
